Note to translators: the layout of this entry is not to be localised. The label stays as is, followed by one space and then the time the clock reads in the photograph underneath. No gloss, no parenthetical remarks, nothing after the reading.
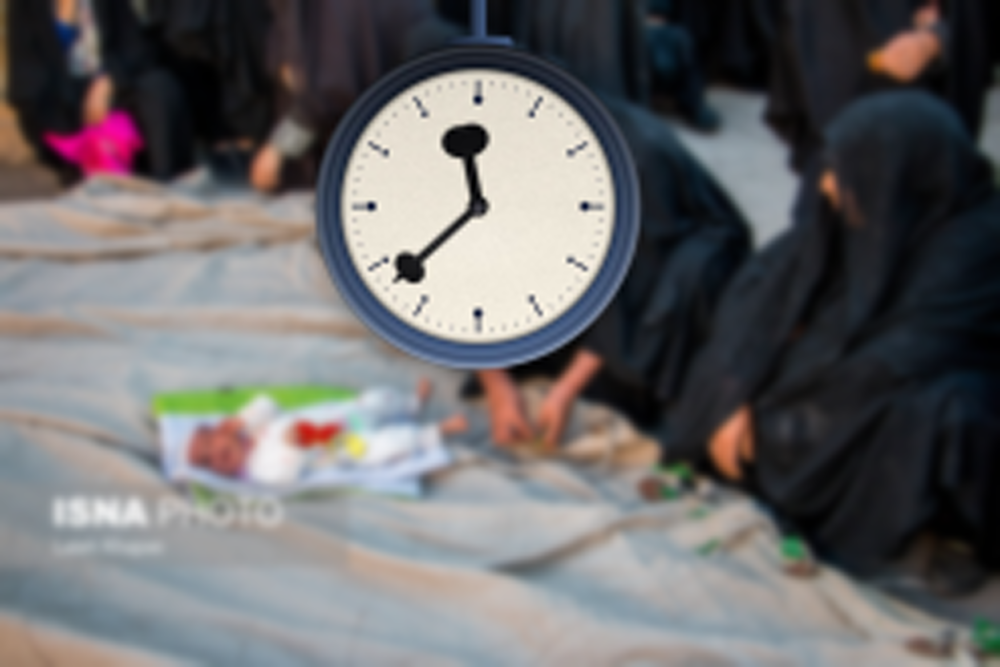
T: 11:38
